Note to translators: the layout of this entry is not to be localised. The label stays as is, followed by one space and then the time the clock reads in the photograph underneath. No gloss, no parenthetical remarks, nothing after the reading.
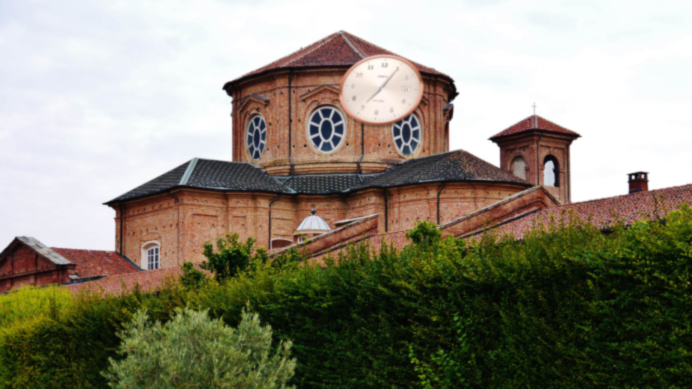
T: 7:05
